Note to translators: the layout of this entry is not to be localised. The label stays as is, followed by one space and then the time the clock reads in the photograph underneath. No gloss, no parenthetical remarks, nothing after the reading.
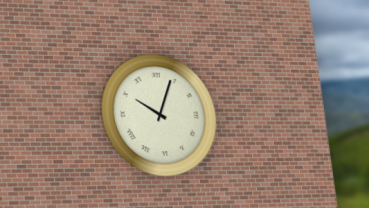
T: 10:04
